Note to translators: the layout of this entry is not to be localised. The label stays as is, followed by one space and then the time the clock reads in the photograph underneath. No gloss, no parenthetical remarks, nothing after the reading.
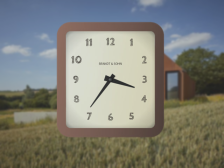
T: 3:36
